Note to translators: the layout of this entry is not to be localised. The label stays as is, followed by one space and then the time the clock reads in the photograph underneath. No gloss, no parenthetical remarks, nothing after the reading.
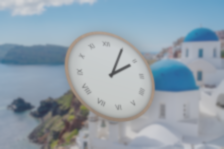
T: 2:05
